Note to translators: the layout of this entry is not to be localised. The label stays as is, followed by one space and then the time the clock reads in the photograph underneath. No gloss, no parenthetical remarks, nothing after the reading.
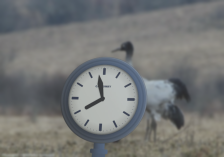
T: 7:58
